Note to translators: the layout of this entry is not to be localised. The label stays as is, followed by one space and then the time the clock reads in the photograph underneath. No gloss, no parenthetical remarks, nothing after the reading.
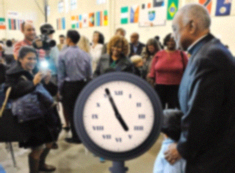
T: 4:56
